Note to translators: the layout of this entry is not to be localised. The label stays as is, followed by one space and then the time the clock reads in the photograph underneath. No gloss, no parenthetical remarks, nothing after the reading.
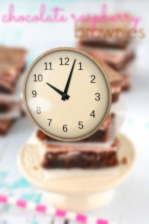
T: 10:03
